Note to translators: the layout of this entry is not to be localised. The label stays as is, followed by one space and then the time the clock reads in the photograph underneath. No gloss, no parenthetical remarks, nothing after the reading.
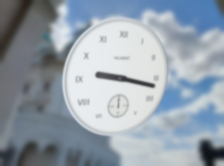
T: 9:17
